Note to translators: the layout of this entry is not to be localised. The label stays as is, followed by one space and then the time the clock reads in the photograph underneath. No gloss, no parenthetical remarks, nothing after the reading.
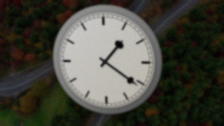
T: 1:21
